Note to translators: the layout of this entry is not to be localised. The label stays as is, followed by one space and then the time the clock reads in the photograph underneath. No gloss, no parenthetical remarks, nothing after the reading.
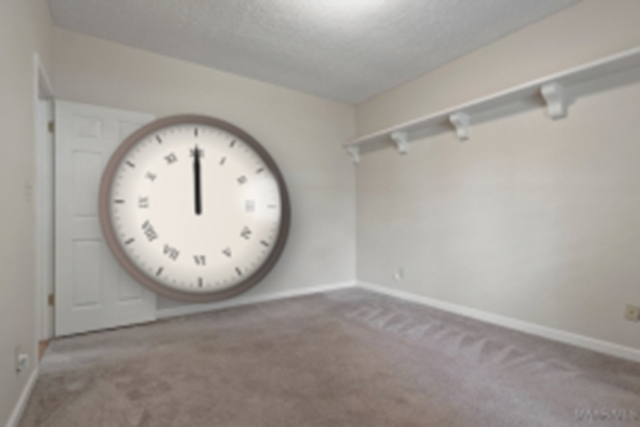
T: 12:00
